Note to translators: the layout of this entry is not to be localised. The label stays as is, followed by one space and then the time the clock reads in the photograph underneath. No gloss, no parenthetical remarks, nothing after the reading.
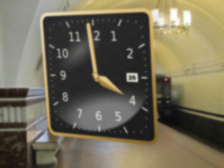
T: 3:59
